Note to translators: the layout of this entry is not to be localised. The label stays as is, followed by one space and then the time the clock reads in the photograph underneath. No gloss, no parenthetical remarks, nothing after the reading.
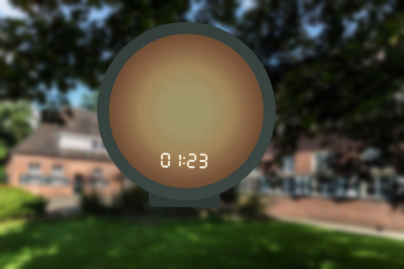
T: 1:23
